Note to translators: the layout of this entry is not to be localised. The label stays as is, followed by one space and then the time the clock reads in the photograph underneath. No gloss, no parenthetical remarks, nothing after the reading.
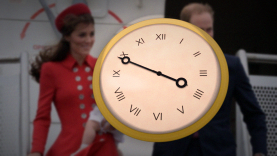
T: 3:49
